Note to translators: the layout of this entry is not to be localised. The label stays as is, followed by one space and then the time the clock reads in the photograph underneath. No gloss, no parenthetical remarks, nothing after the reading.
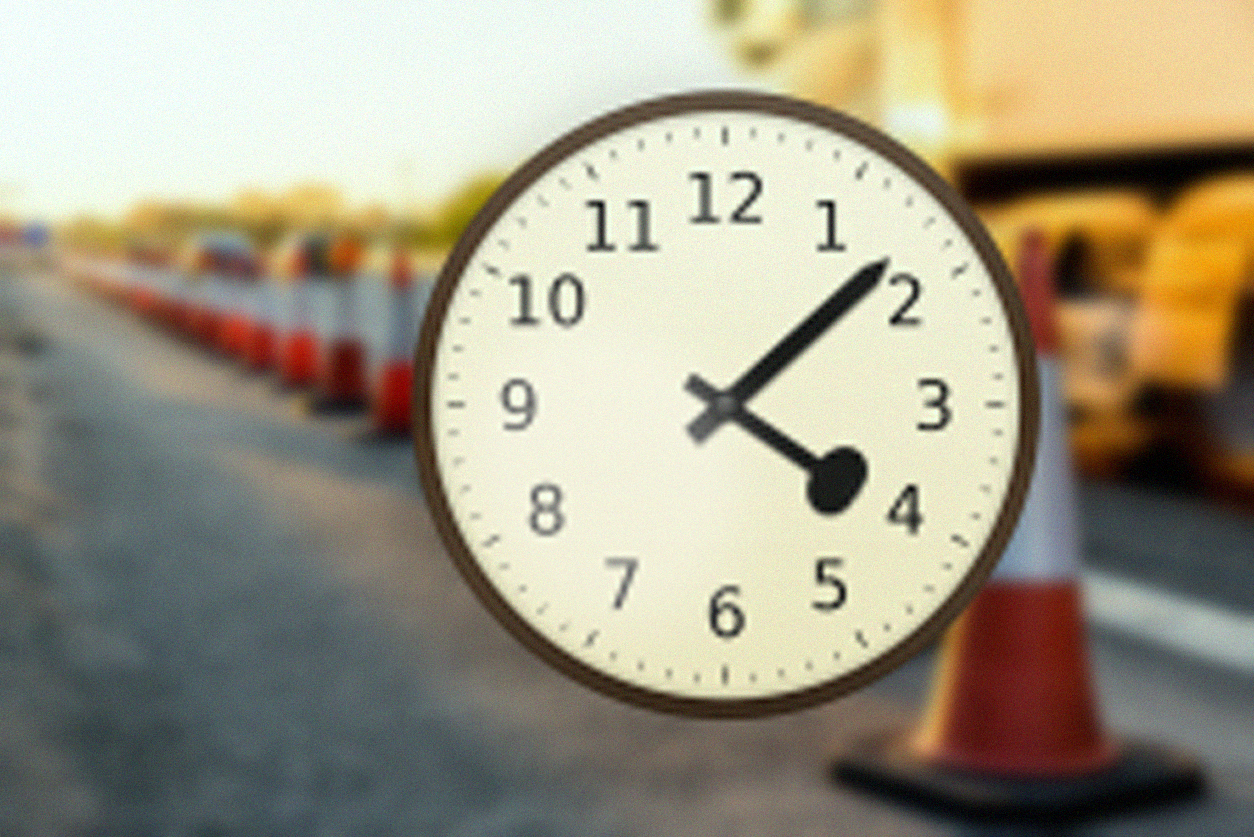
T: 4:08
